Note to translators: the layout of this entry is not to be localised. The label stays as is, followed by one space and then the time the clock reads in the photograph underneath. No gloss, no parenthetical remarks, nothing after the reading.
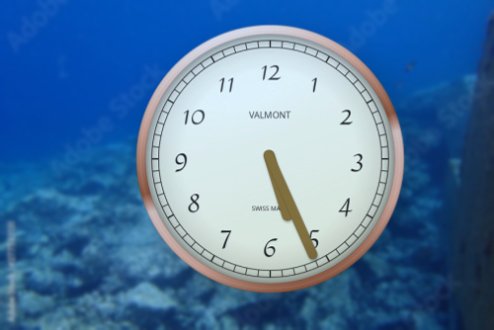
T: 5:26
